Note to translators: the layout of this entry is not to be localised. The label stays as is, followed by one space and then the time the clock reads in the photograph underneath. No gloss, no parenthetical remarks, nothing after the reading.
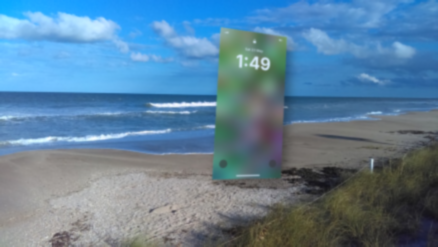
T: 1:49
